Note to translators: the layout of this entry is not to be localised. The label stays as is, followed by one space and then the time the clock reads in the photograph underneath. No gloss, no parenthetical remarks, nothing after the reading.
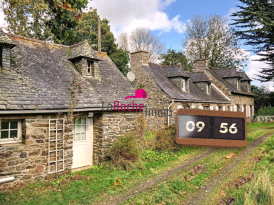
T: 9:56
